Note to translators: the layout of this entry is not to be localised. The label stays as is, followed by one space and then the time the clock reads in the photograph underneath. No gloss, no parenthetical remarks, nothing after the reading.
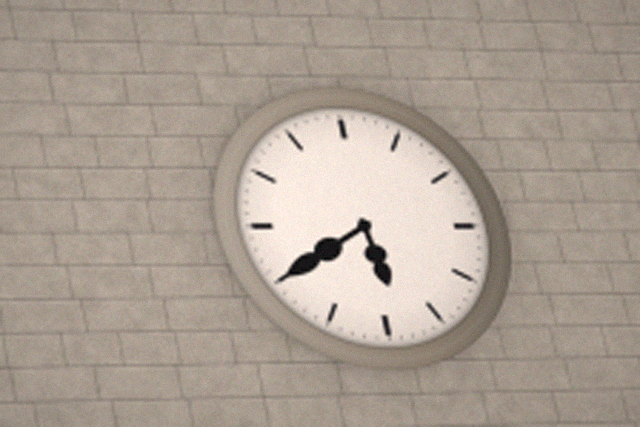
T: 5:40
